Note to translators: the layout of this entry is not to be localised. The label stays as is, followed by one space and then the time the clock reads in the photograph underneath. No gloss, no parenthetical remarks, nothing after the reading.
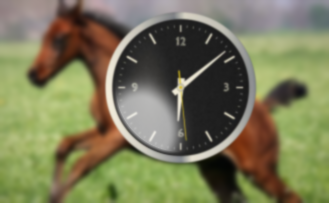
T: 6:08:29
